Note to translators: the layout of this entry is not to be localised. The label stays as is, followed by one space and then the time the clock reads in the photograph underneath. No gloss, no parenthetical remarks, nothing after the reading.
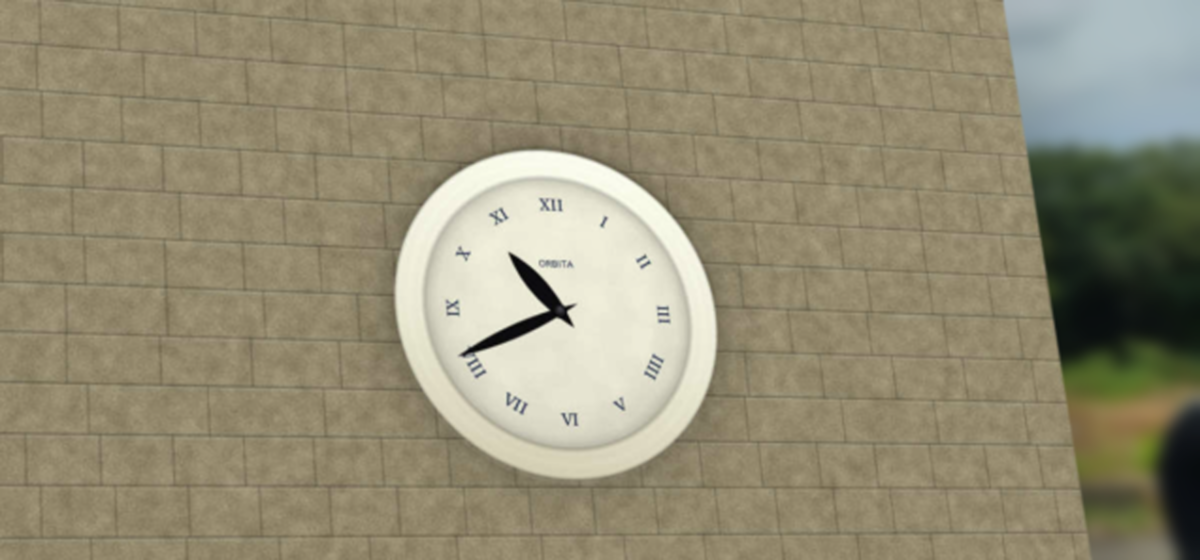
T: 10:41
